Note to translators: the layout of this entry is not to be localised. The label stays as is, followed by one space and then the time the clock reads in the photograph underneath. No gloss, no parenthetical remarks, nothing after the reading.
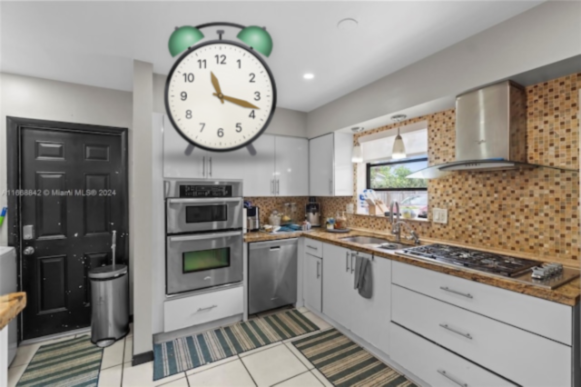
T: 11:18
